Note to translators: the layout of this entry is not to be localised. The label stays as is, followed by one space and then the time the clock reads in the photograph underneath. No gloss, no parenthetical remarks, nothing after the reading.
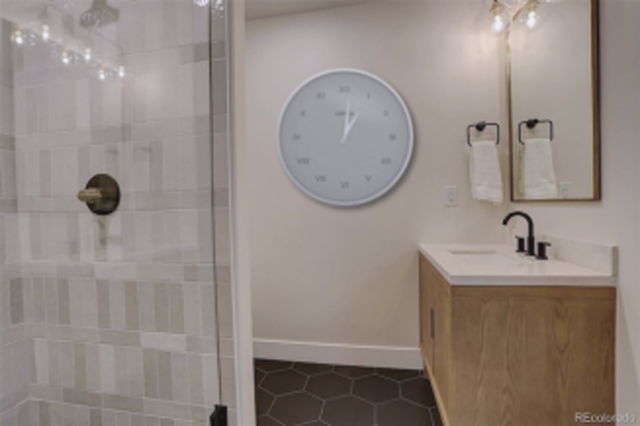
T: 1:01
